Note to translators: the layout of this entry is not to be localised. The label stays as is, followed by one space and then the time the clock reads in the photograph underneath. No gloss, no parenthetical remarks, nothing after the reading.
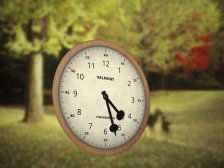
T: 4:27
